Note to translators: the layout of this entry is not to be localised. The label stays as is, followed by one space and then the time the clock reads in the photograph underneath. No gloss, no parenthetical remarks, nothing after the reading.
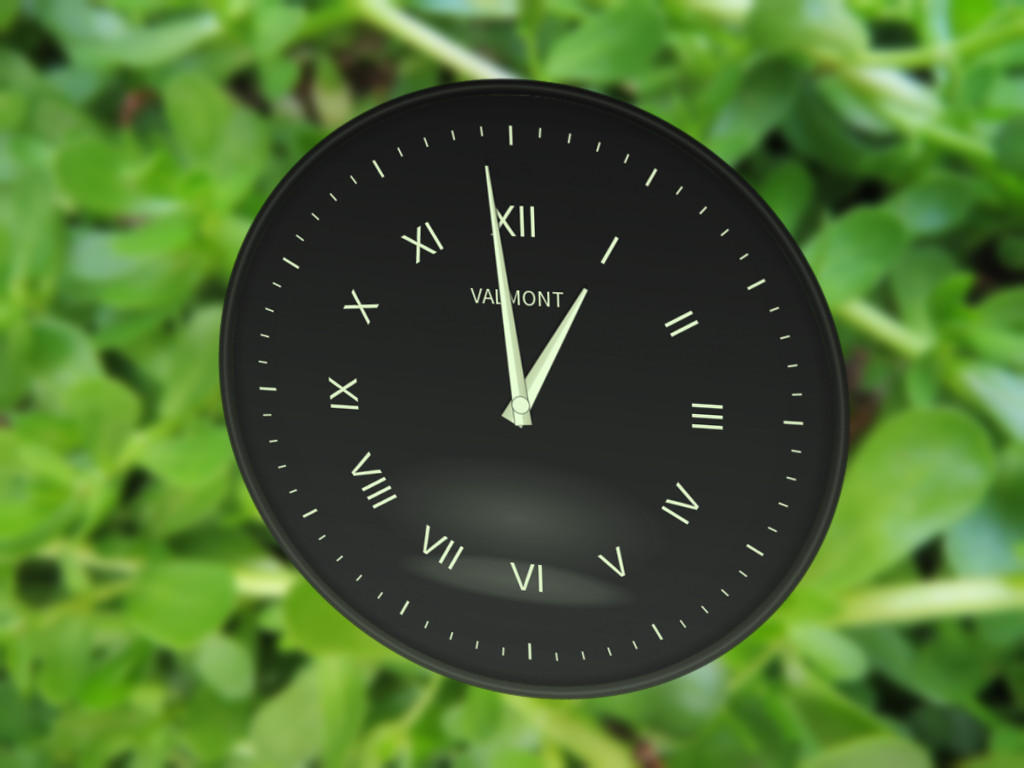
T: 12:59
